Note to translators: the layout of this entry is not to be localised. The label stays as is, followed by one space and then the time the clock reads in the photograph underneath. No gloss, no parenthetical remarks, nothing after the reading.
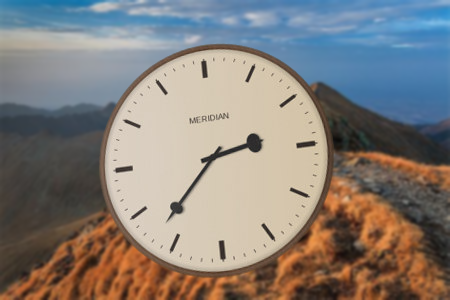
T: 2:37
